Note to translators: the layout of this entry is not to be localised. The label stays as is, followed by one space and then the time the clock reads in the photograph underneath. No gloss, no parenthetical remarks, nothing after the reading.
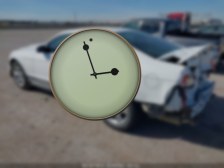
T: 2:58
